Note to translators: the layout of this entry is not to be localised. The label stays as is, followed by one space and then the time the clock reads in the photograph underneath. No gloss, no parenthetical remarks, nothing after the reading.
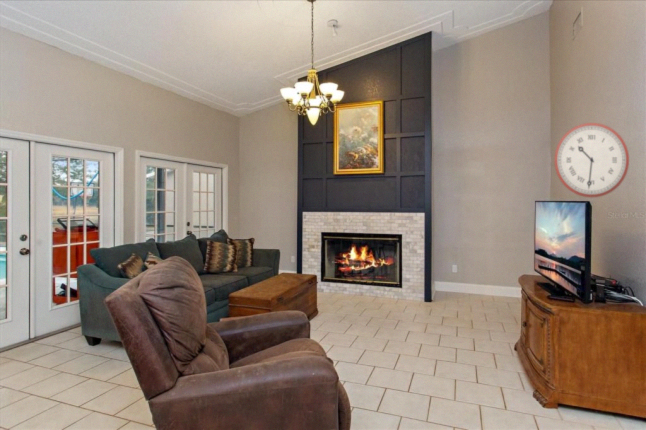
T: 10:31
